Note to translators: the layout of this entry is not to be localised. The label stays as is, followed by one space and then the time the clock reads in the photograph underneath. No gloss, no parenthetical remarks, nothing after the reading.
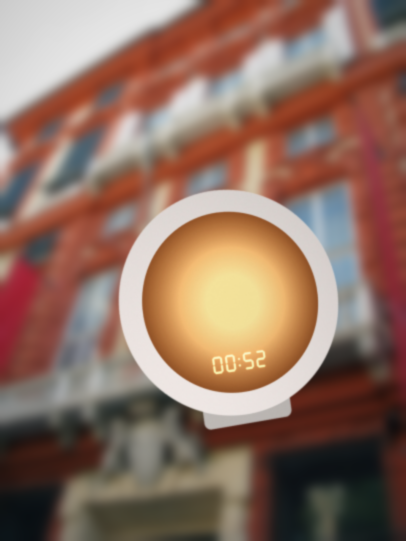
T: 0:52
